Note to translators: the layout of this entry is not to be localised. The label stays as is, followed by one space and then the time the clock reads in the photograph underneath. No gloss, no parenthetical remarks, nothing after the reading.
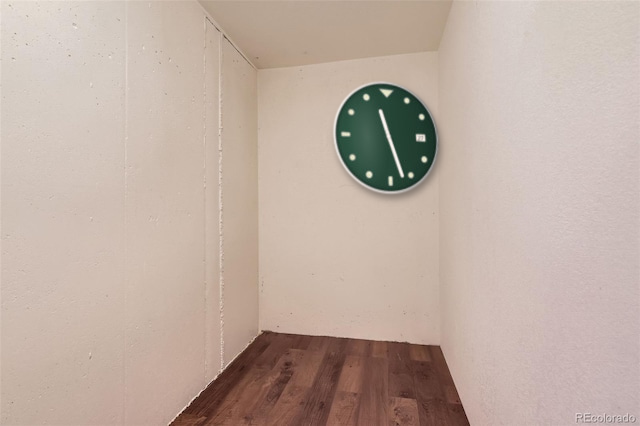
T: 11:27
